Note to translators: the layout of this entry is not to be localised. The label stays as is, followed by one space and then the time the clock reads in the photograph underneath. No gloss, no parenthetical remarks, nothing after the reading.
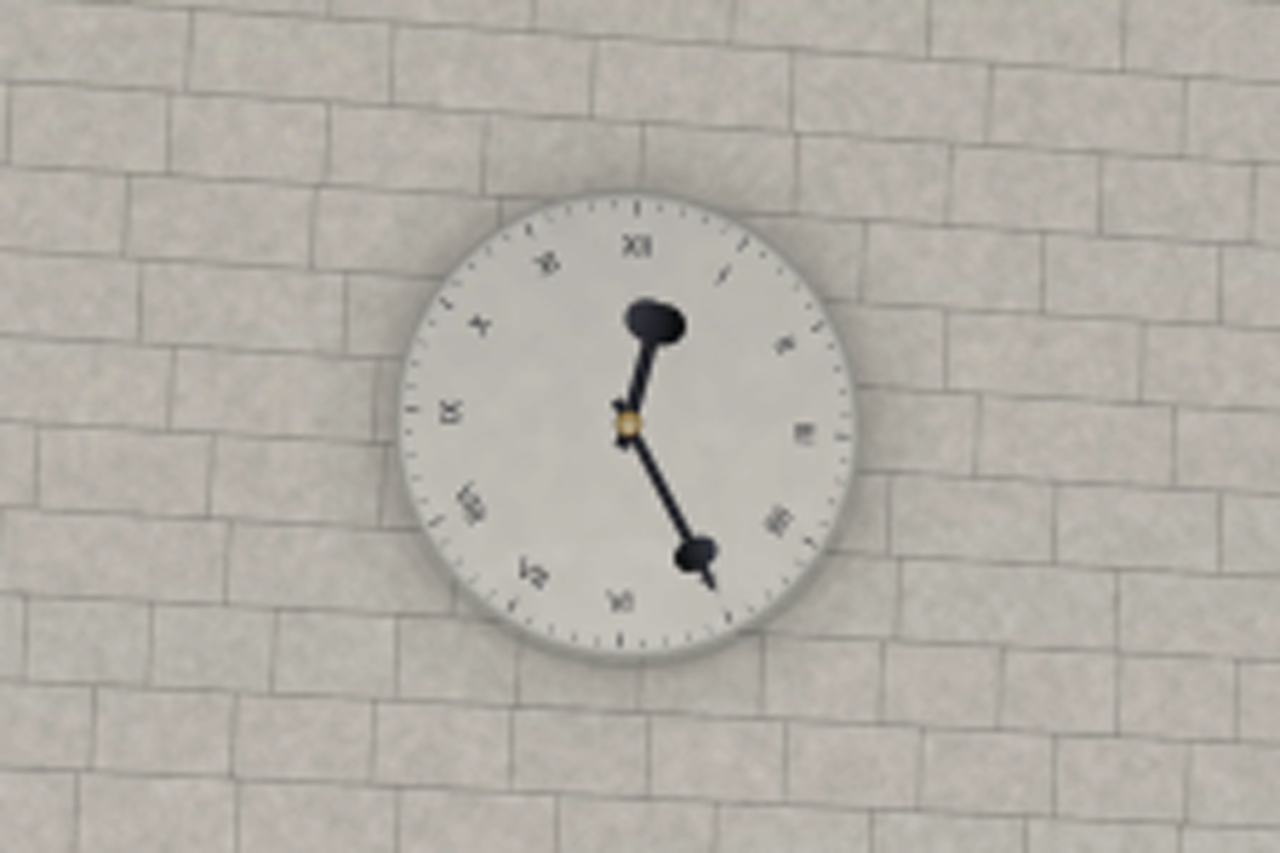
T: 12:25
